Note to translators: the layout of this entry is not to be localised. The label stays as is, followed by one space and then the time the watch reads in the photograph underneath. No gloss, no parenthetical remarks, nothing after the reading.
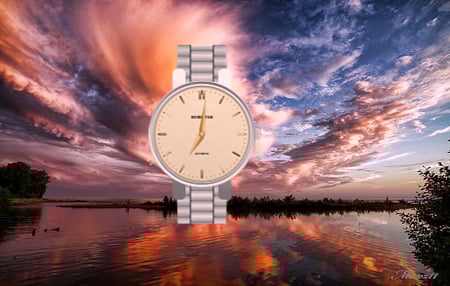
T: 7:01
